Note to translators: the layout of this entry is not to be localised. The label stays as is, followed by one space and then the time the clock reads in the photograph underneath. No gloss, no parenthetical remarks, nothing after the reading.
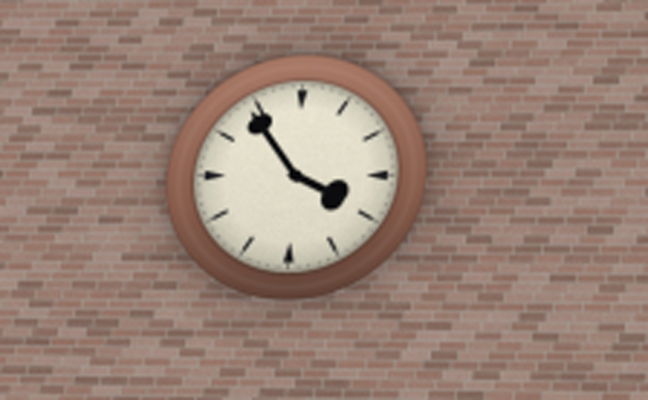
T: 3:54
